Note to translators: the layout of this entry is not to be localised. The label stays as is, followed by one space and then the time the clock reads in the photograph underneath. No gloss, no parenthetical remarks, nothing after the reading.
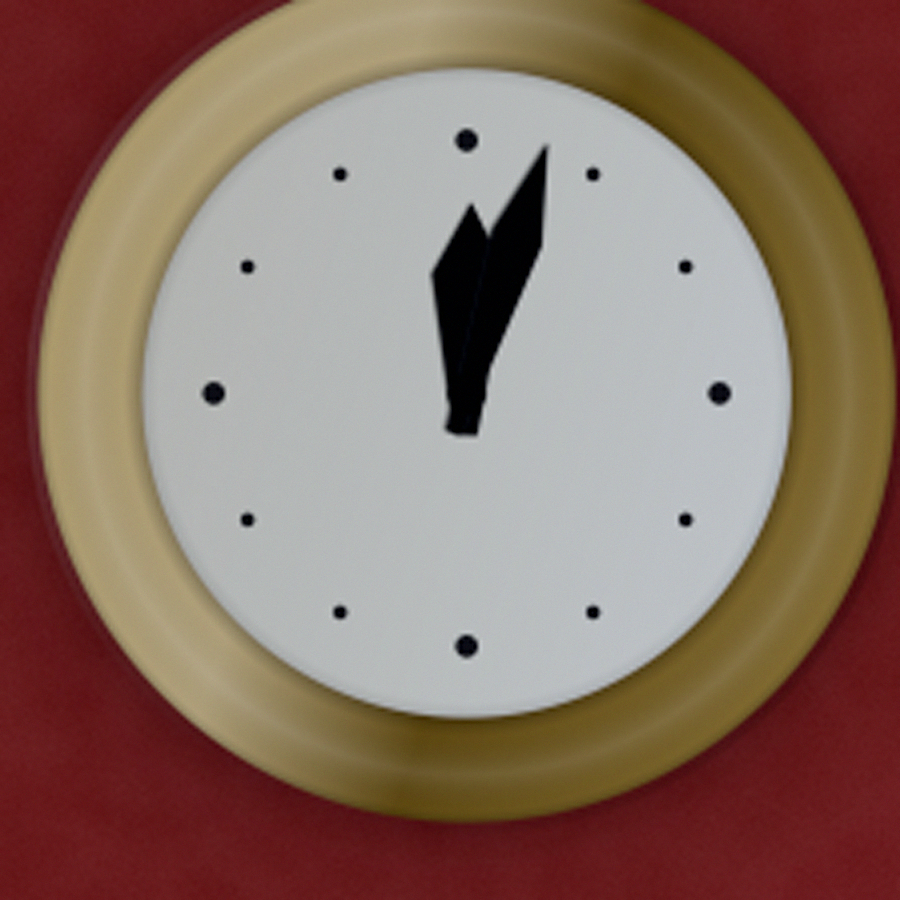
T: 12:03
